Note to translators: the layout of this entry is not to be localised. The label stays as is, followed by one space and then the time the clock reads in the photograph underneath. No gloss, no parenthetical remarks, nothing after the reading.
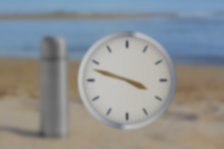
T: 3:48
